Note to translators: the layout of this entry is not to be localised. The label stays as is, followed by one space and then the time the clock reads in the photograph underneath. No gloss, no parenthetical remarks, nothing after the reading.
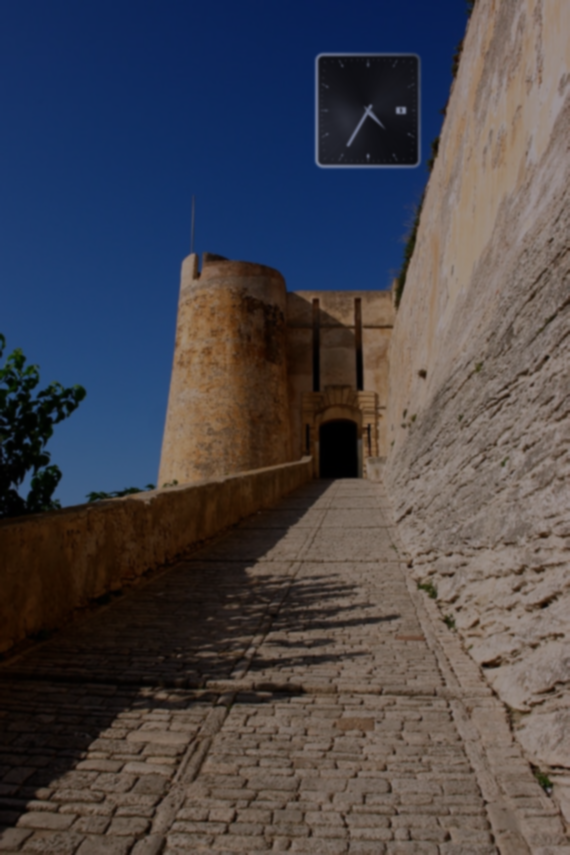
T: 4:35
